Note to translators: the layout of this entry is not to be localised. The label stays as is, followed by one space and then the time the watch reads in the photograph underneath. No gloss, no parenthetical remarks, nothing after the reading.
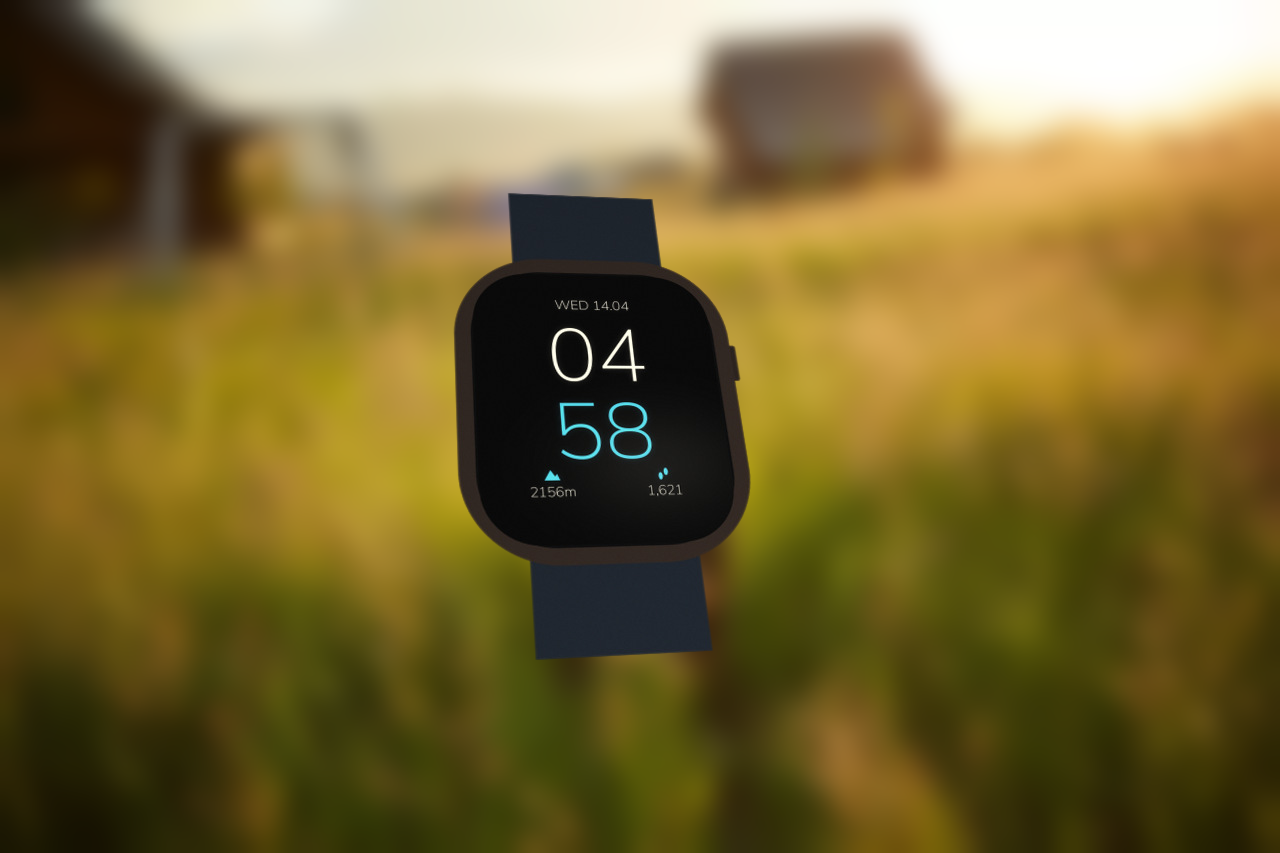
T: 4:58
